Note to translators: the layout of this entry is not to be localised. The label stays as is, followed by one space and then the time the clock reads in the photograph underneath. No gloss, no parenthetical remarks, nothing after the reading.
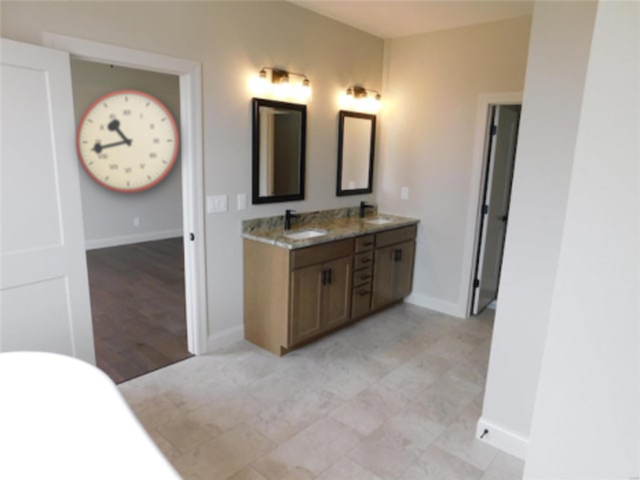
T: 10:43
